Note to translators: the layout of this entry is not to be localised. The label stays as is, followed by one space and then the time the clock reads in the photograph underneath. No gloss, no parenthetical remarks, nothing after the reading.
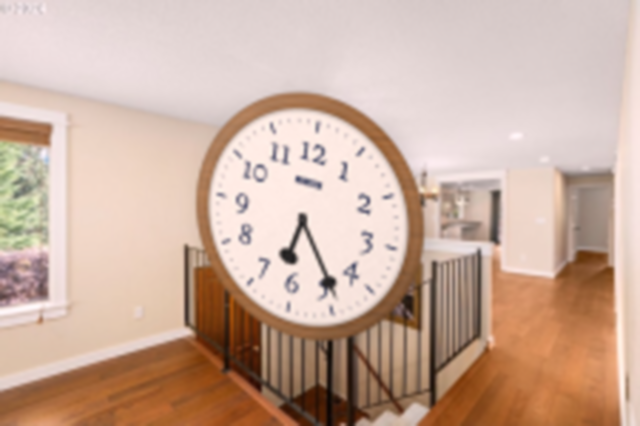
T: 6:24
